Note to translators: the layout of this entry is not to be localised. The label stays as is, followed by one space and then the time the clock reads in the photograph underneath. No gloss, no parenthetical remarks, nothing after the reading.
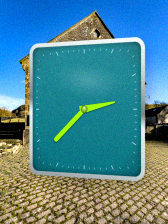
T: 2:38
